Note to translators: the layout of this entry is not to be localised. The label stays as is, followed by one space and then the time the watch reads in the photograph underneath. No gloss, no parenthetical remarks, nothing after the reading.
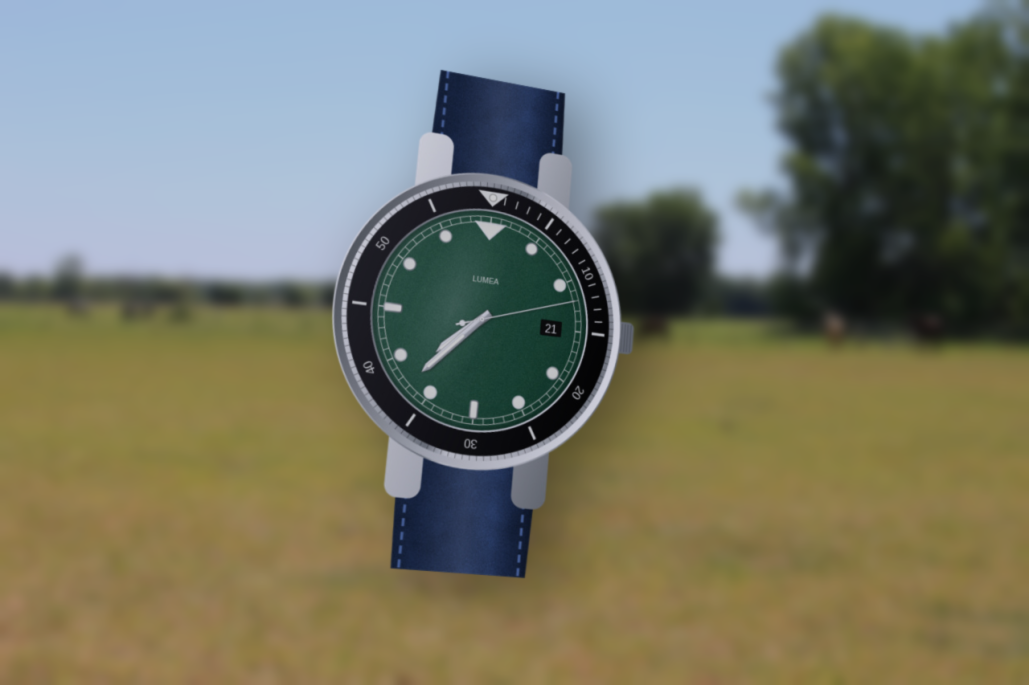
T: 7:37:12
